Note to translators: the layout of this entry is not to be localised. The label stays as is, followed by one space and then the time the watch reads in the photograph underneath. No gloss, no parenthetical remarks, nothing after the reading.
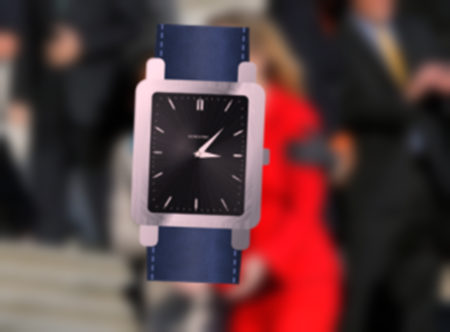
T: 3:07
